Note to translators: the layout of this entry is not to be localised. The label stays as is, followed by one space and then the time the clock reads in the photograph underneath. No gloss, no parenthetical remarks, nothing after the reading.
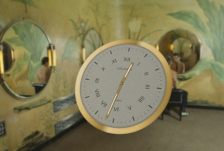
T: 12:32
